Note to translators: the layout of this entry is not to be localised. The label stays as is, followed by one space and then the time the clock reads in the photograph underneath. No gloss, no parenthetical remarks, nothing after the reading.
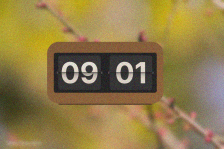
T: 9:01
